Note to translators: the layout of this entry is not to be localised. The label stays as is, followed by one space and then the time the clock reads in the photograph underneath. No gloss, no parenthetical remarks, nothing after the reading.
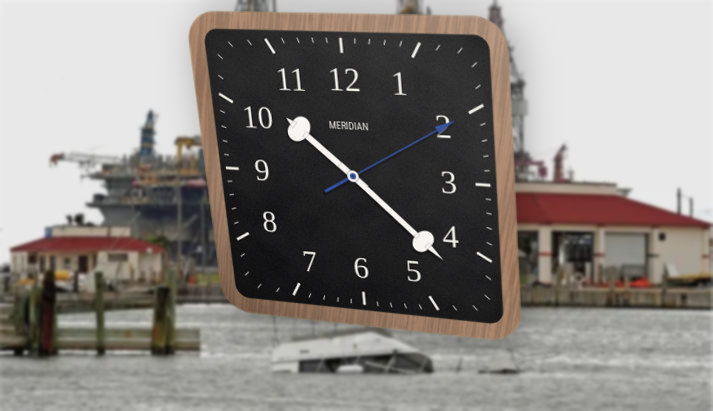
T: 10:22:10
